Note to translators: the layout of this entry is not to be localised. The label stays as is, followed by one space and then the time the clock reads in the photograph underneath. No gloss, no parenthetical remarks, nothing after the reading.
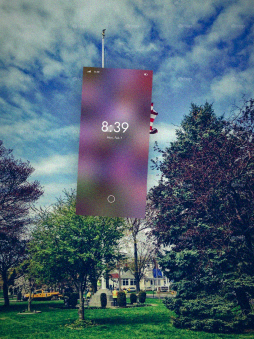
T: 8:39
